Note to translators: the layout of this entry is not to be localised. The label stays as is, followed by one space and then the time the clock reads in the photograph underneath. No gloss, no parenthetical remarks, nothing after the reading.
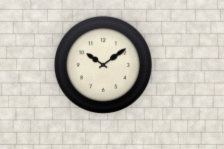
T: 10:09
